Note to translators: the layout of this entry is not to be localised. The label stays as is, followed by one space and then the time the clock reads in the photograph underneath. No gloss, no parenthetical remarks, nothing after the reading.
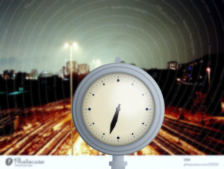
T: 6:33
